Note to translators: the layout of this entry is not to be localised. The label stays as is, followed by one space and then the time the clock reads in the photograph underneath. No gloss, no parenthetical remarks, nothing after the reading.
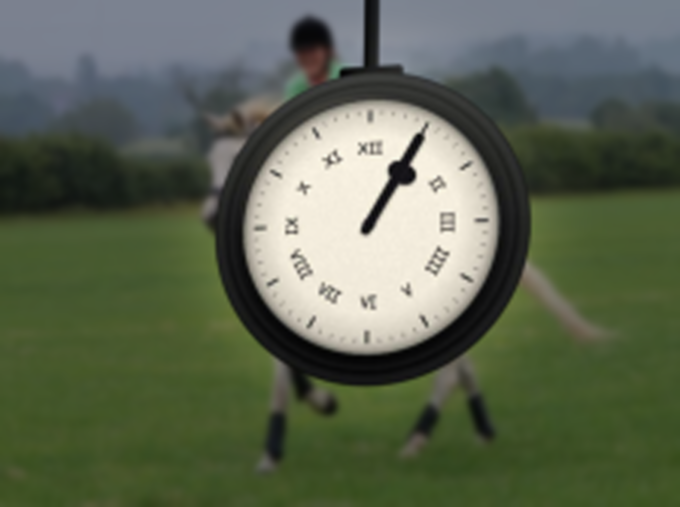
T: 1:05
